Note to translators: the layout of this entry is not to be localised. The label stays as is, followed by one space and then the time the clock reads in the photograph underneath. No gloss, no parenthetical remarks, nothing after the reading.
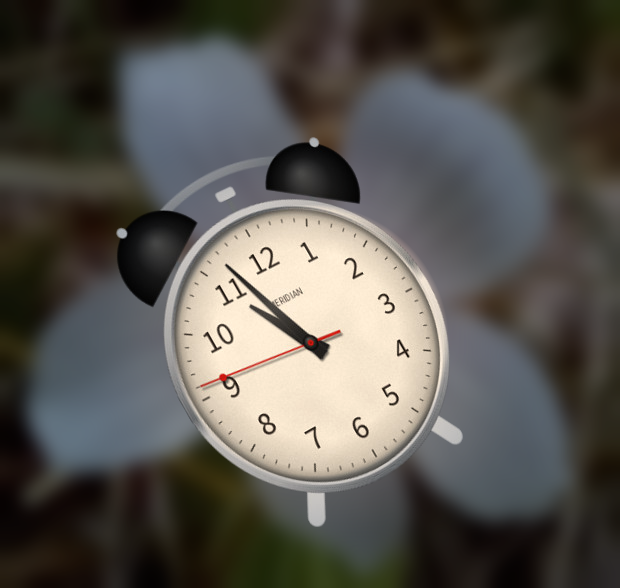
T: 10:56:46
